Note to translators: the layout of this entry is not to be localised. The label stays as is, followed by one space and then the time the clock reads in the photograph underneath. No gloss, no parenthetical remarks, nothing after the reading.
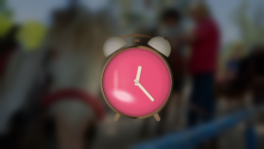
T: 12:23
